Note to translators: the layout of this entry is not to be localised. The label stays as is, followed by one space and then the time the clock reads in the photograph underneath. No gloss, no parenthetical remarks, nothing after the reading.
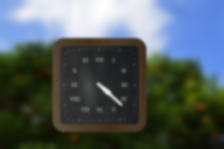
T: 4:22
